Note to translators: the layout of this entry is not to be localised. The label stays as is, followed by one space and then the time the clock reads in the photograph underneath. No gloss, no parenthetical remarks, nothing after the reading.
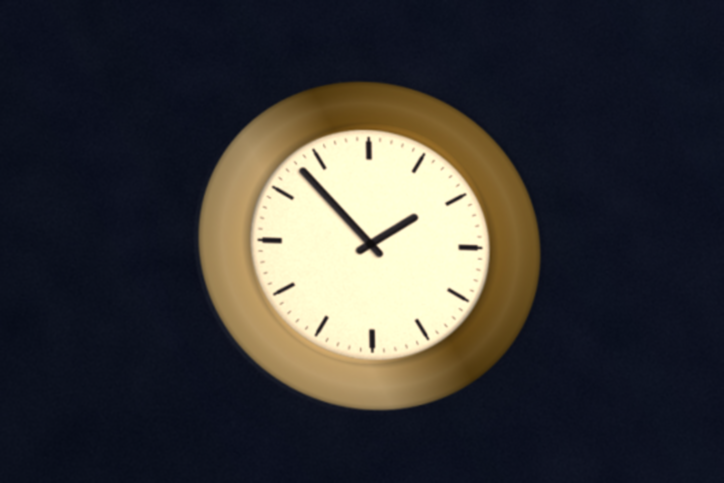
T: 1:53
